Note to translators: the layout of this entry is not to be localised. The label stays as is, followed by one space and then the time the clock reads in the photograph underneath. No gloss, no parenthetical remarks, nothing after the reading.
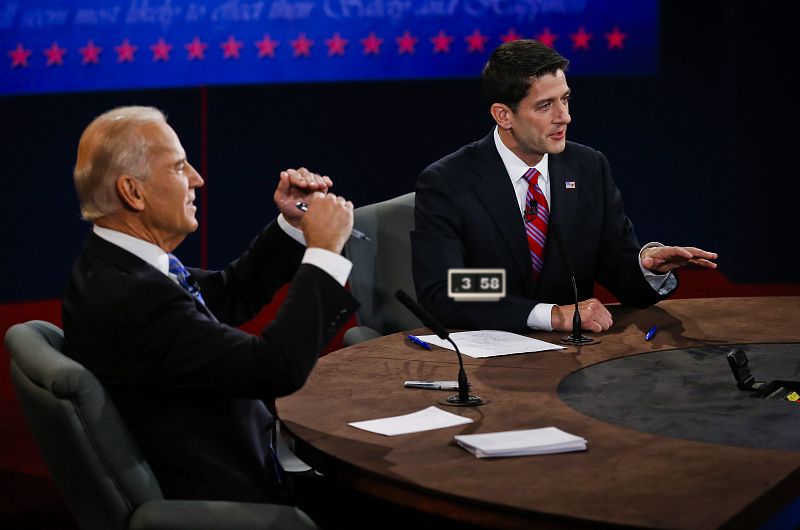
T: 3:58
